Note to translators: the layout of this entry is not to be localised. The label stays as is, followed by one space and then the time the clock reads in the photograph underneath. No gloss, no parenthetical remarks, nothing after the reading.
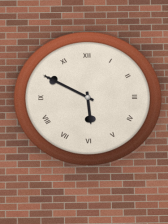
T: 5:50
